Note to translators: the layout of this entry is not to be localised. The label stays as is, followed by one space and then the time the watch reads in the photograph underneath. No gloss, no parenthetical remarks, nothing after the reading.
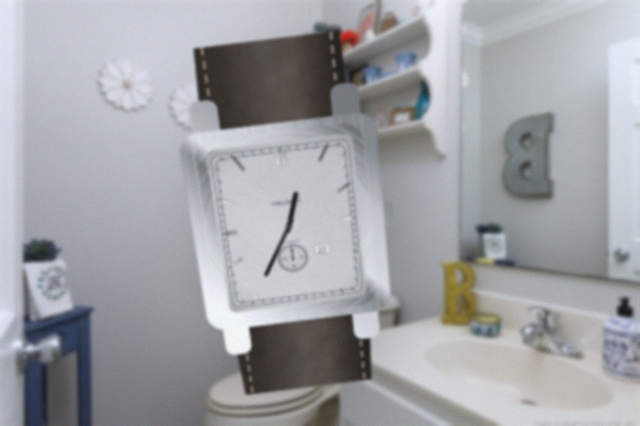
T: 12:35
